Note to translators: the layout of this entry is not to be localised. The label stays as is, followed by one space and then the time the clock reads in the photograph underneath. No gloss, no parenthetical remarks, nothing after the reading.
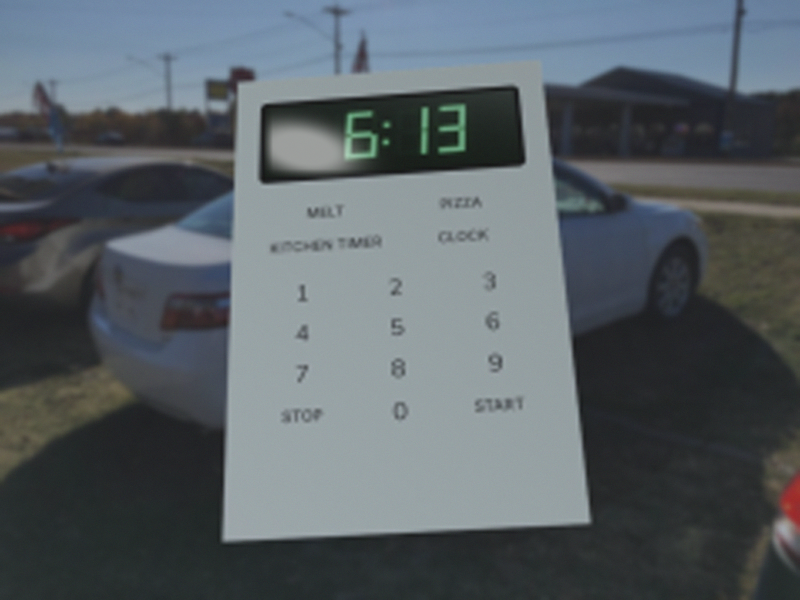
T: 6:13
